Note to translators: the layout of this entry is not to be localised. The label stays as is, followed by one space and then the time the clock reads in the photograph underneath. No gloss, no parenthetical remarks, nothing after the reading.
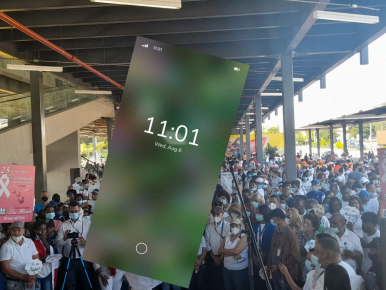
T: 11:01
